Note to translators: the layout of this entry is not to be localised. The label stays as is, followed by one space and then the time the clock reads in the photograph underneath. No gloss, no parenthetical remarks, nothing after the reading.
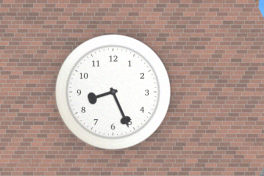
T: 8:26
